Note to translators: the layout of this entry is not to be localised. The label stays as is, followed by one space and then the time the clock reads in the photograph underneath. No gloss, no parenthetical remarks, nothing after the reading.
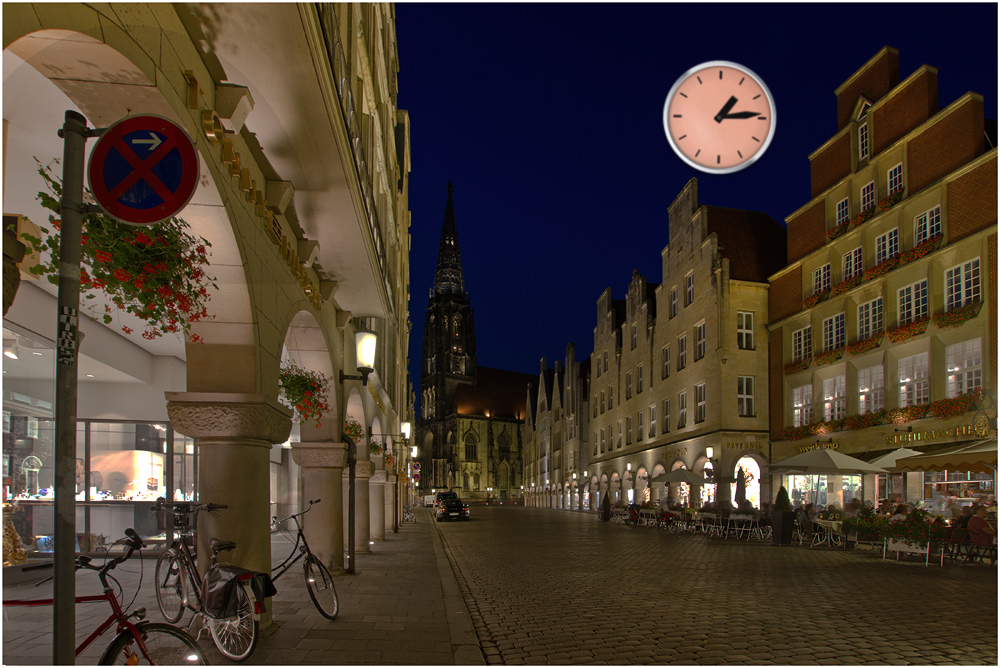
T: 1:14
